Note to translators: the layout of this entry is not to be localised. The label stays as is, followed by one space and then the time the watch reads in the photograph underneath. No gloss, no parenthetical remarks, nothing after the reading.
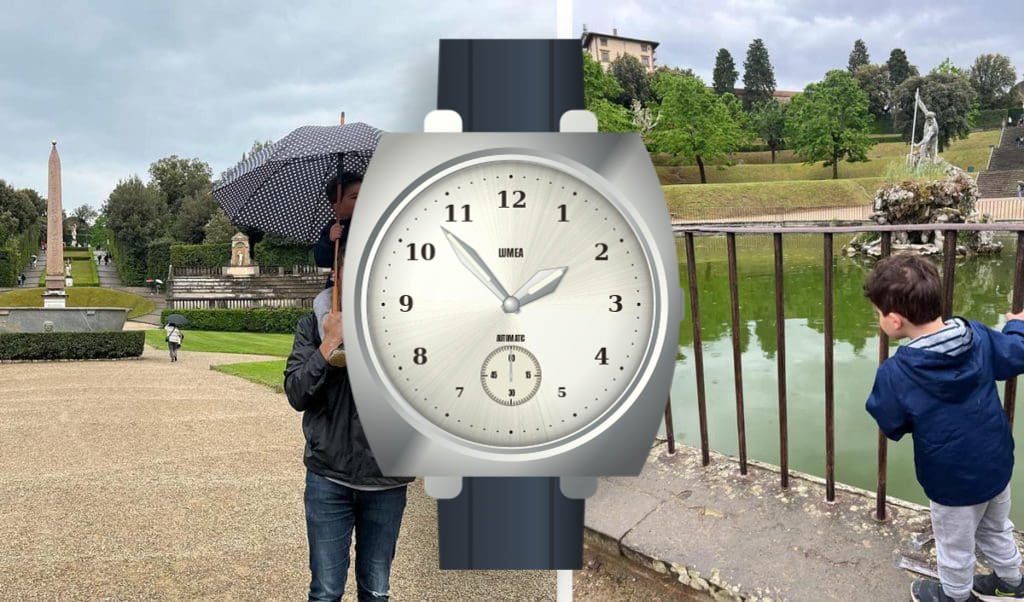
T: 1:53
